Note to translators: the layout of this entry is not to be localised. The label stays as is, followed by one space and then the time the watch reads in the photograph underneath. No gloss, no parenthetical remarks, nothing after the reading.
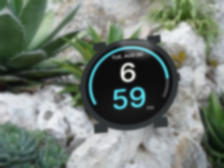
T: 6:59
